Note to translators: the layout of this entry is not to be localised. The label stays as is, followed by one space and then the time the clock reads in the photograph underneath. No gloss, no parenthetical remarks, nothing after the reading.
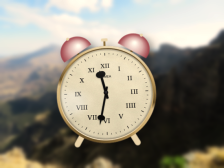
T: 11:32
